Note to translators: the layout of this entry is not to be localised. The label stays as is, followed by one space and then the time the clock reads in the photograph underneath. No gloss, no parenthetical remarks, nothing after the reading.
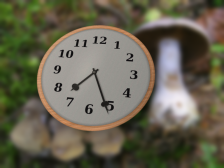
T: 7:26
